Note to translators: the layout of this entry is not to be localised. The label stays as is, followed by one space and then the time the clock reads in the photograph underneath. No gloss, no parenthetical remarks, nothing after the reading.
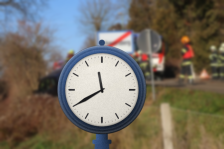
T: 11:40
